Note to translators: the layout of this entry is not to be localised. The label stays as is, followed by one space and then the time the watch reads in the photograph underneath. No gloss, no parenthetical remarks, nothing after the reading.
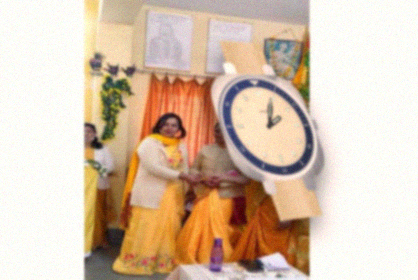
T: 2:04
